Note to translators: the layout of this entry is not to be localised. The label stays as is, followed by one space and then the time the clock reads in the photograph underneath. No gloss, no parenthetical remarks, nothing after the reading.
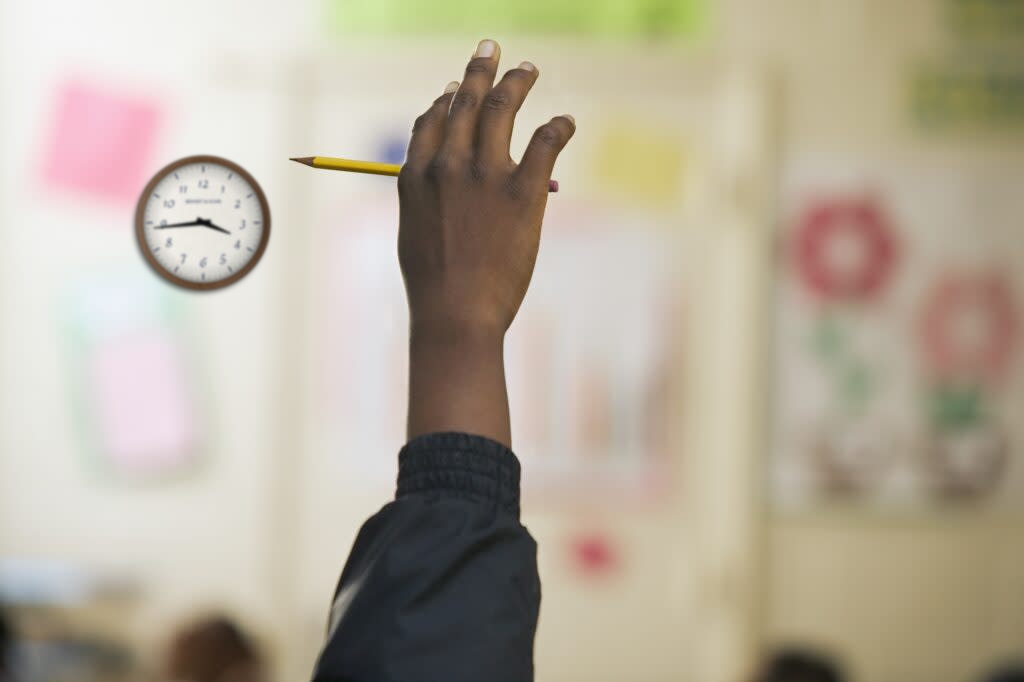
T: 3:44
